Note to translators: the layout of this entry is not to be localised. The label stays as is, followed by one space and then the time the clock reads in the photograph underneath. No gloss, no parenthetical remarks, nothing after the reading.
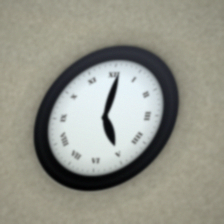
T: 5:01
